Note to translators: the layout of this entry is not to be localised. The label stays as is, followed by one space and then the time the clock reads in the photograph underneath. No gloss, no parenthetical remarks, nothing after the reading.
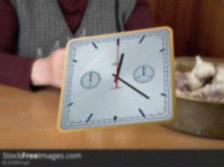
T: 12:22
